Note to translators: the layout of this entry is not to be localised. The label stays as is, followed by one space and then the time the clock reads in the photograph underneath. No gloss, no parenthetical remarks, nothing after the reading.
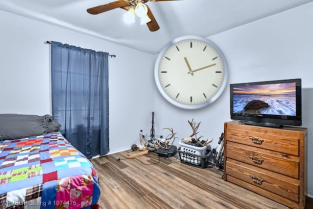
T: 11:12
